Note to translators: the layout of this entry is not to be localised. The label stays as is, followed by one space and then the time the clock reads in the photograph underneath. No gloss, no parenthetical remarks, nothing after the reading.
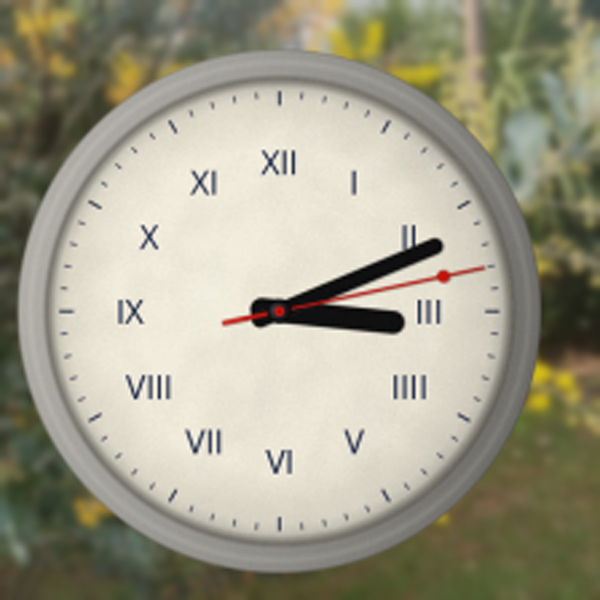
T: 3:11:13
